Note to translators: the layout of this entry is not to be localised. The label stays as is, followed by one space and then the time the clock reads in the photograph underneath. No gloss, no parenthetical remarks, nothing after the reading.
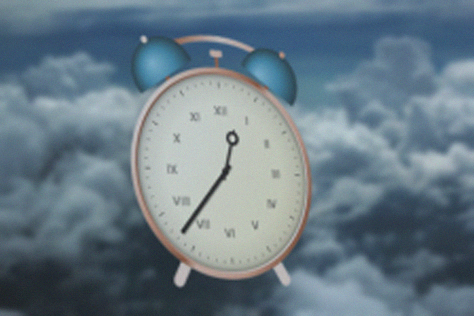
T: 12:37
